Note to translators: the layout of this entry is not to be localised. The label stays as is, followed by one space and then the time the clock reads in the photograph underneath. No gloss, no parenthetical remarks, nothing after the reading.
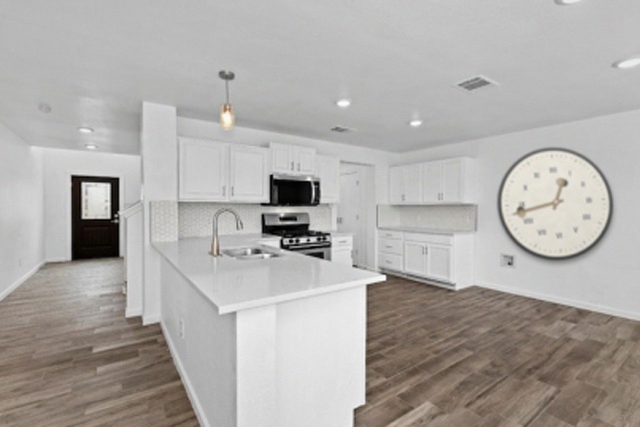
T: 12:43
